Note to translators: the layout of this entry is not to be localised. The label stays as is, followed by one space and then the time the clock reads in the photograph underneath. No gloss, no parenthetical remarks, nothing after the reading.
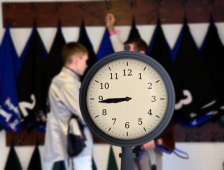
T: 8:44
